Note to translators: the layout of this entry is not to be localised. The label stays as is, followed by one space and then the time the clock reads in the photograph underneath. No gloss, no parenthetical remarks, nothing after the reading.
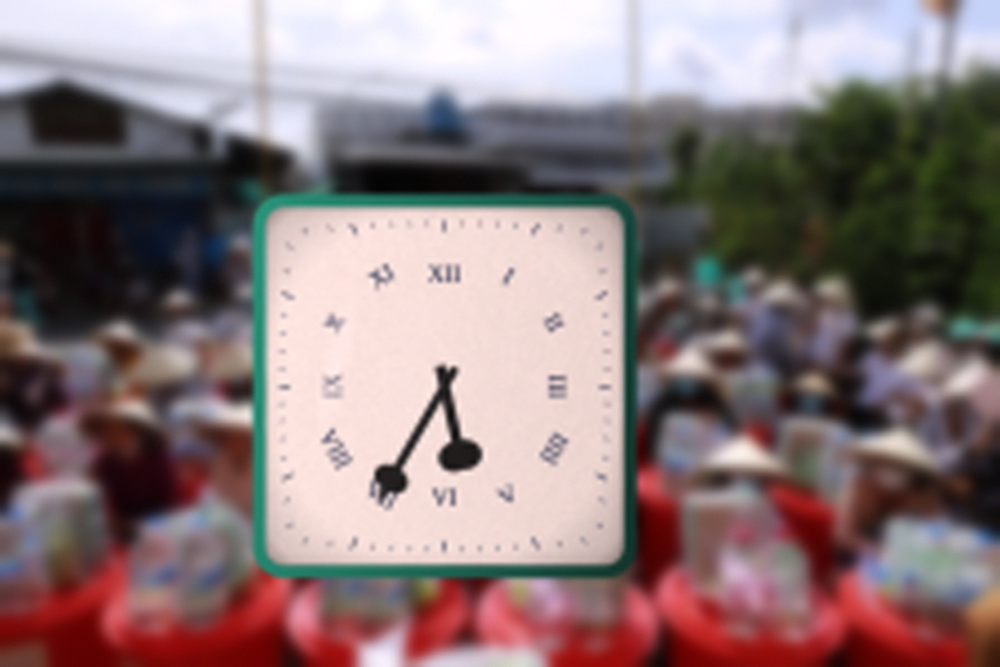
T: 5:35
